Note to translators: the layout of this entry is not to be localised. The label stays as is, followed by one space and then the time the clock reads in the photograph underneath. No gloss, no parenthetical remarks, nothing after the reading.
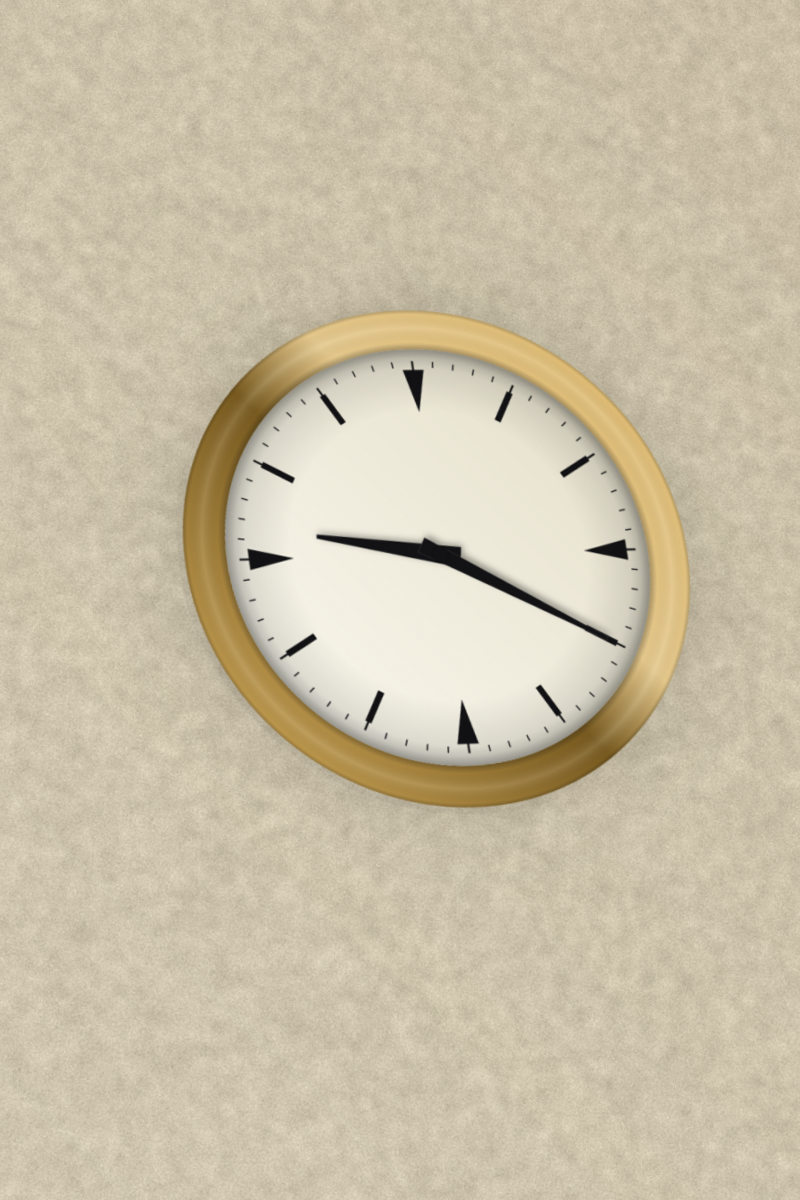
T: 9:20
